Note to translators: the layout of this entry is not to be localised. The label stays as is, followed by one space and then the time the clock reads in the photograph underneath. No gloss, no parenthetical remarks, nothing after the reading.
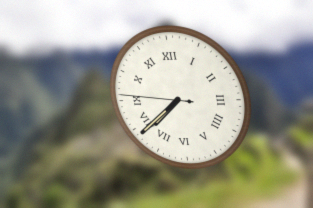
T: 7:38:46
